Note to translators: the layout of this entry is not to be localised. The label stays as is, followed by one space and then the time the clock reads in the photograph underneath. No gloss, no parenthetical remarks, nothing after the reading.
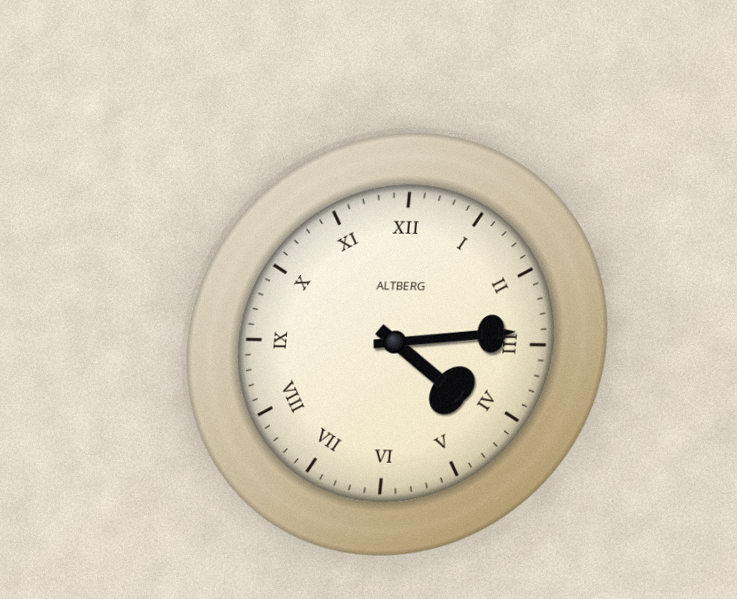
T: 4:14
